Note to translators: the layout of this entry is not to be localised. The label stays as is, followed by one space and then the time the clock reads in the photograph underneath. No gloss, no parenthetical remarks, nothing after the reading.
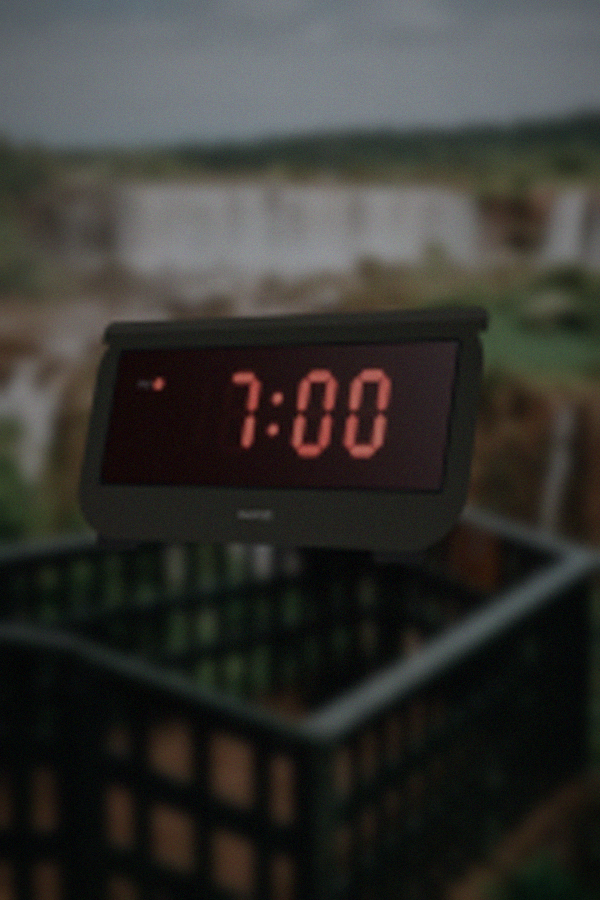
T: 7:00
